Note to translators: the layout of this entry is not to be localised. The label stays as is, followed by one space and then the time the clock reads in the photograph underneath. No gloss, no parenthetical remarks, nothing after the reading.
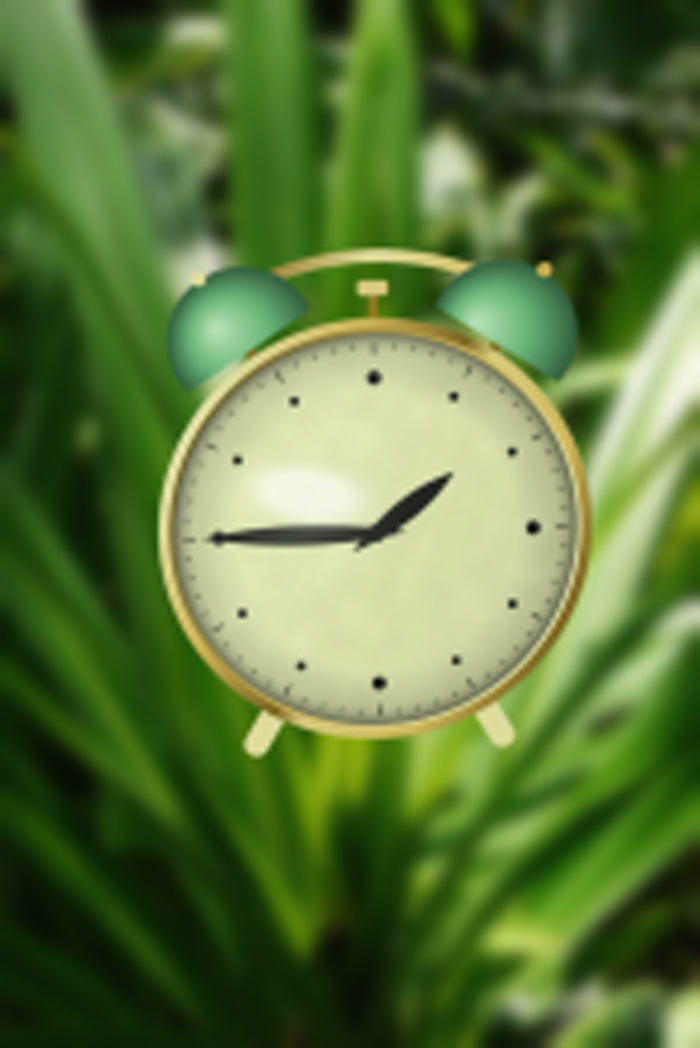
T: 1:45
